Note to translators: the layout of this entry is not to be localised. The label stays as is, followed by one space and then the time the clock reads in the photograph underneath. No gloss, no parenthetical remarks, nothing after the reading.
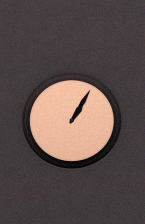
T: 1:05
